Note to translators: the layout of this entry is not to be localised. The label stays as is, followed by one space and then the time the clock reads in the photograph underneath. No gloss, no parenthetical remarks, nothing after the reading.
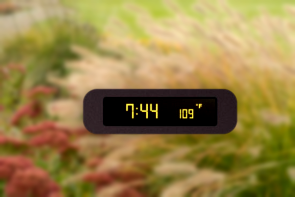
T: 7:44
